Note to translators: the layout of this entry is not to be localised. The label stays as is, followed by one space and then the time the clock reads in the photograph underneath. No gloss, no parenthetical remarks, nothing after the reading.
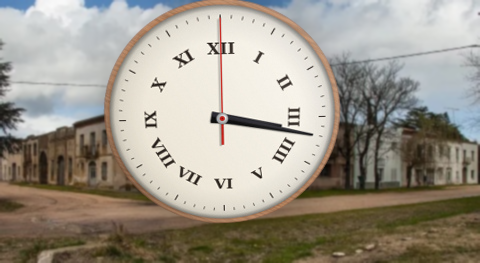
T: 3:17:00
